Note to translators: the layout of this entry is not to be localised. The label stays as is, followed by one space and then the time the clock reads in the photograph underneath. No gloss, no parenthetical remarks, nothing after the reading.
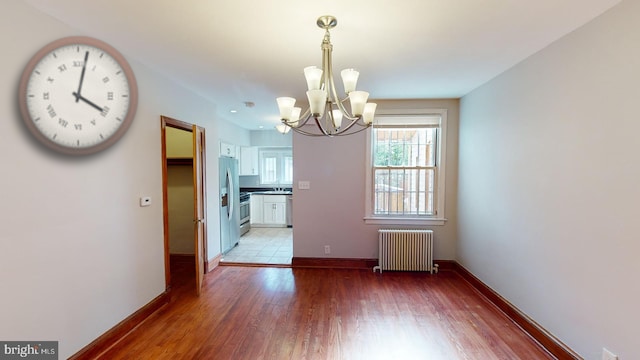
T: 4:02
